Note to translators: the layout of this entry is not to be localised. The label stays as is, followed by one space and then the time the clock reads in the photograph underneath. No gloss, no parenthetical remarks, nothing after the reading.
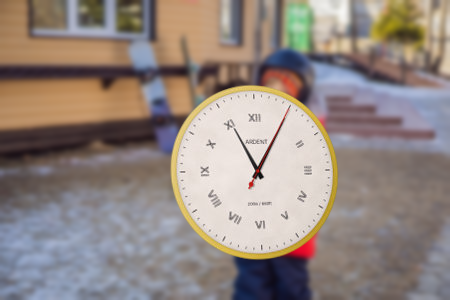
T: 11:05:05
